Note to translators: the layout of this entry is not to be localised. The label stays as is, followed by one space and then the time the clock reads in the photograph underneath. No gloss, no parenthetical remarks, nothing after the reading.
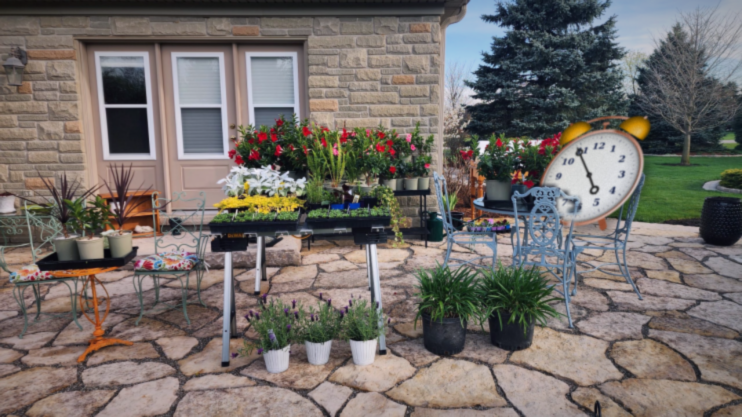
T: 4:54
